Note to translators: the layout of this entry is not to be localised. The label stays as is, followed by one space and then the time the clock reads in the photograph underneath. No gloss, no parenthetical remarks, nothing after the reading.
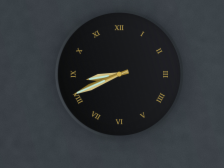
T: 8:41
